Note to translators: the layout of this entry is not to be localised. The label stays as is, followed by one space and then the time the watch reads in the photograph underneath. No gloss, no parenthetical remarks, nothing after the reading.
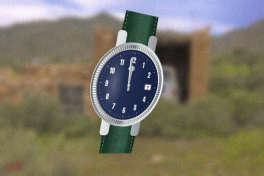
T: 11:59
